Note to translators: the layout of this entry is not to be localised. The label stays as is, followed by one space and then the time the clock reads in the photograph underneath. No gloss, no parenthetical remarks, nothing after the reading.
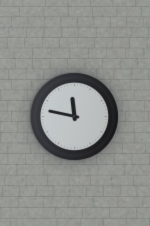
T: 11:47
